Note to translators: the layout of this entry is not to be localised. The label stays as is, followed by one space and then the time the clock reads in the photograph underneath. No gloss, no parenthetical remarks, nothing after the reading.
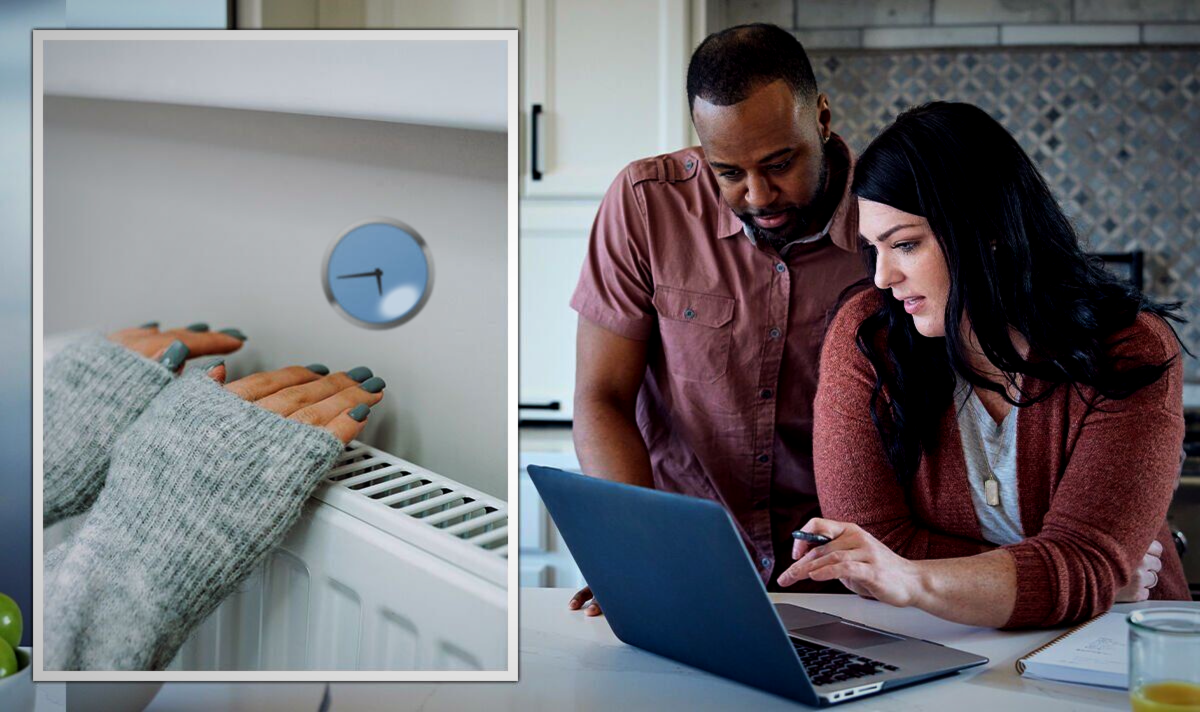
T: 5:44
